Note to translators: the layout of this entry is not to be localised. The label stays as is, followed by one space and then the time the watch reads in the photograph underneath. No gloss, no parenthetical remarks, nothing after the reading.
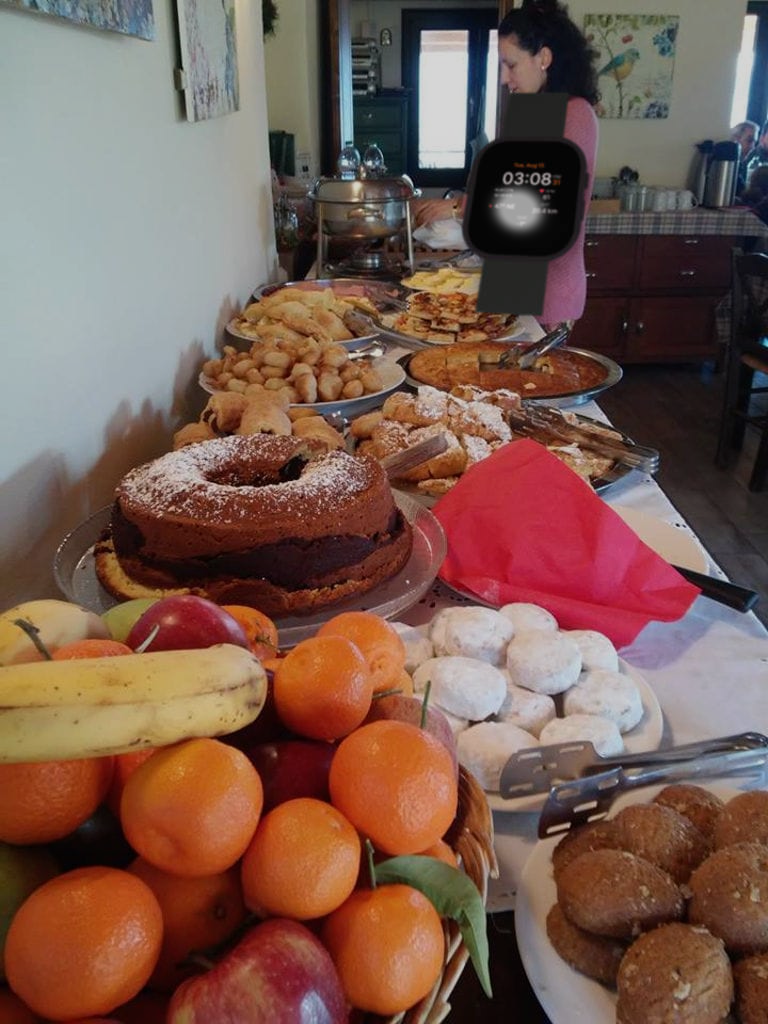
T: 3:08
